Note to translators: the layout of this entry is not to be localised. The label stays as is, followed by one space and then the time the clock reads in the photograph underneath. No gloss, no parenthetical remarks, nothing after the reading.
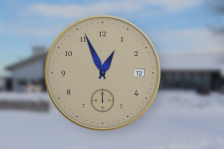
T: 12:56
